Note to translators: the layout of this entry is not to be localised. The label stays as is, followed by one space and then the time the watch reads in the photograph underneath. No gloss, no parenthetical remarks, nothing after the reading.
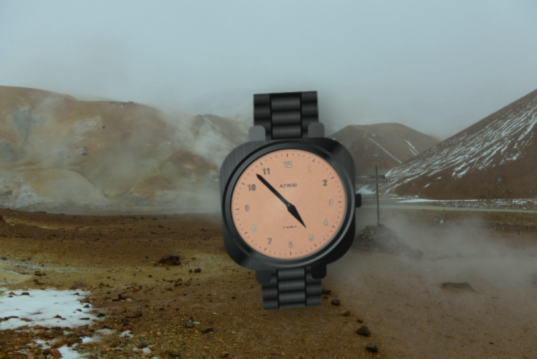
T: 4:53
